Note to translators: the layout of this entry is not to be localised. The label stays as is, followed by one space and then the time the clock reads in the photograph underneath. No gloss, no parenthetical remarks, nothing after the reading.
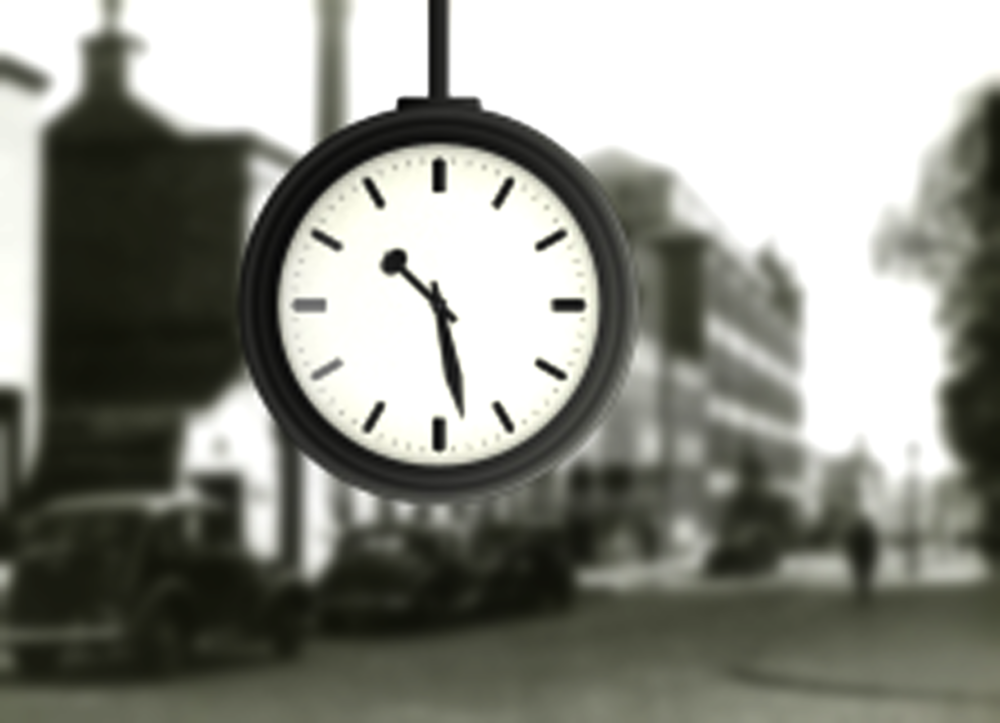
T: 10:28
